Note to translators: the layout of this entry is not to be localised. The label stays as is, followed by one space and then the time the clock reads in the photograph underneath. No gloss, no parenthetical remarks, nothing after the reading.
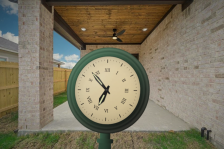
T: 6:53
